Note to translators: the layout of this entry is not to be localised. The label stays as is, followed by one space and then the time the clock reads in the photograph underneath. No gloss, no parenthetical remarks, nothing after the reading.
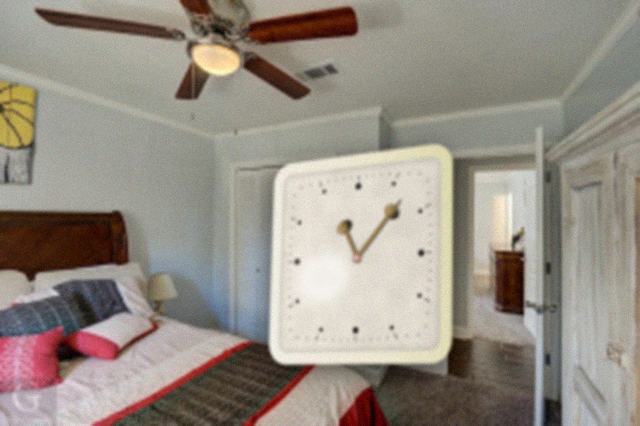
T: 11:07
